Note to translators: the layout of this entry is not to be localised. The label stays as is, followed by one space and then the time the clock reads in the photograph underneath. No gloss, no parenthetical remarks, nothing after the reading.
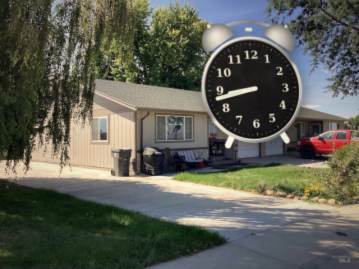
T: 8:43
